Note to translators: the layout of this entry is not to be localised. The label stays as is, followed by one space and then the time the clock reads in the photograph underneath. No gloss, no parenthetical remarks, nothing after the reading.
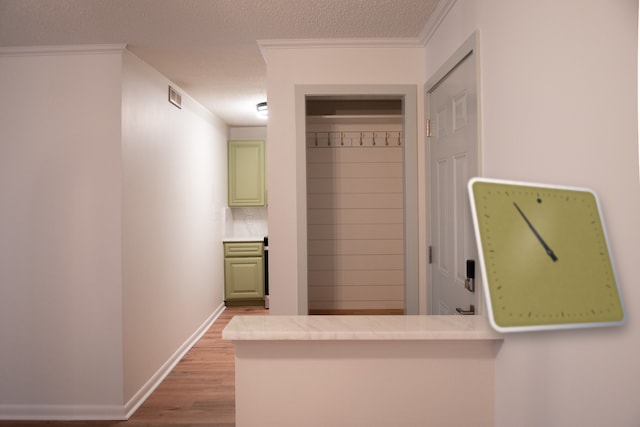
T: 10:55
